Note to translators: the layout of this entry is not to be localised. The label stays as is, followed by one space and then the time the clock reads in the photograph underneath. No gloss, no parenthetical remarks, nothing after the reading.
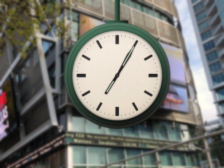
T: 7:05
